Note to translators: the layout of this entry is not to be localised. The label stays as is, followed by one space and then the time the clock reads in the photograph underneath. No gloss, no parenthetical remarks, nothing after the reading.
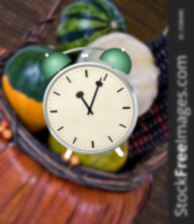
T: 11:04
